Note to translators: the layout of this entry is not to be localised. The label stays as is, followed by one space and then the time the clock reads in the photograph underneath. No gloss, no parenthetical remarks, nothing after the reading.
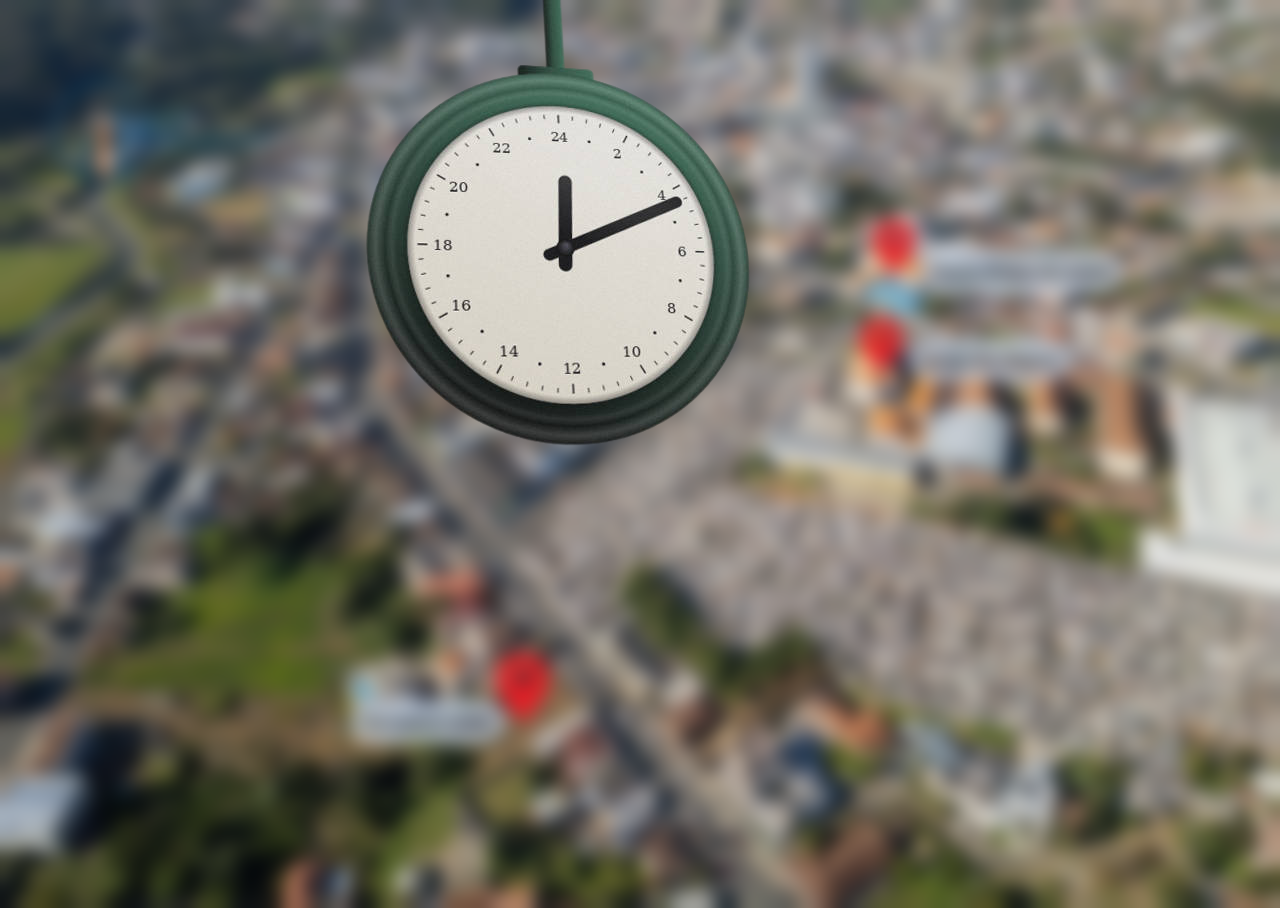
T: 0:11
